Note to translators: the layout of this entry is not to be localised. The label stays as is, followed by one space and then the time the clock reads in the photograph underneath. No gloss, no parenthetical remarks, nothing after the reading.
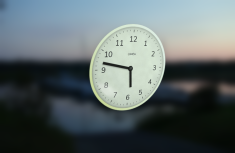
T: 5:47
